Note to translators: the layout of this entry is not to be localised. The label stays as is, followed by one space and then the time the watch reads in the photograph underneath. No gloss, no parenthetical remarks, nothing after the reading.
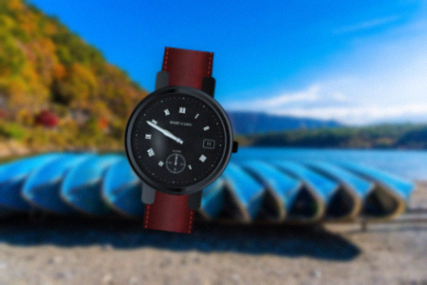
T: 9:49
